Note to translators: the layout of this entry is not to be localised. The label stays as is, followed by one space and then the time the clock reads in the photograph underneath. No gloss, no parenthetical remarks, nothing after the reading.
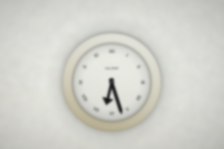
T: 6:27
